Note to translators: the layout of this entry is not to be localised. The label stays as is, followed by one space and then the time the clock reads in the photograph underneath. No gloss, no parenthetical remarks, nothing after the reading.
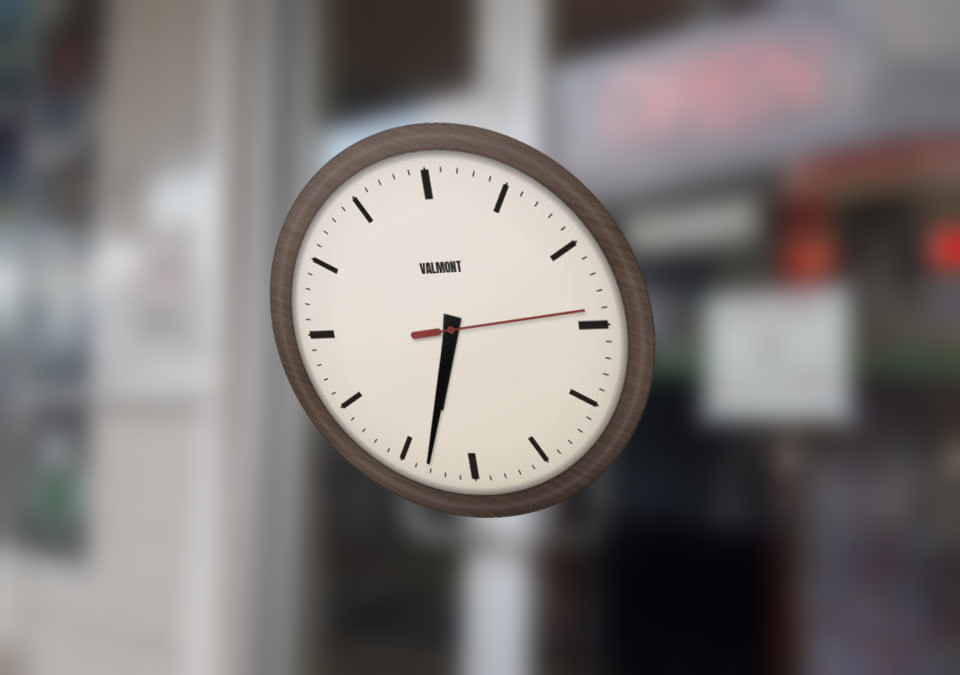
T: 6:33:14
